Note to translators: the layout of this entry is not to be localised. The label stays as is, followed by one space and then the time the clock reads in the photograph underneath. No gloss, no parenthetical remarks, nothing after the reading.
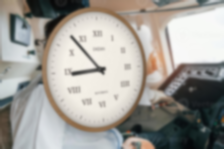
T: 8:53
